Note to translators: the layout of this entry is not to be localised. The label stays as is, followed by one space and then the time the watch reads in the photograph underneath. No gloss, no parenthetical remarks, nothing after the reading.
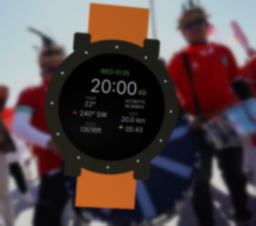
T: 20:00
